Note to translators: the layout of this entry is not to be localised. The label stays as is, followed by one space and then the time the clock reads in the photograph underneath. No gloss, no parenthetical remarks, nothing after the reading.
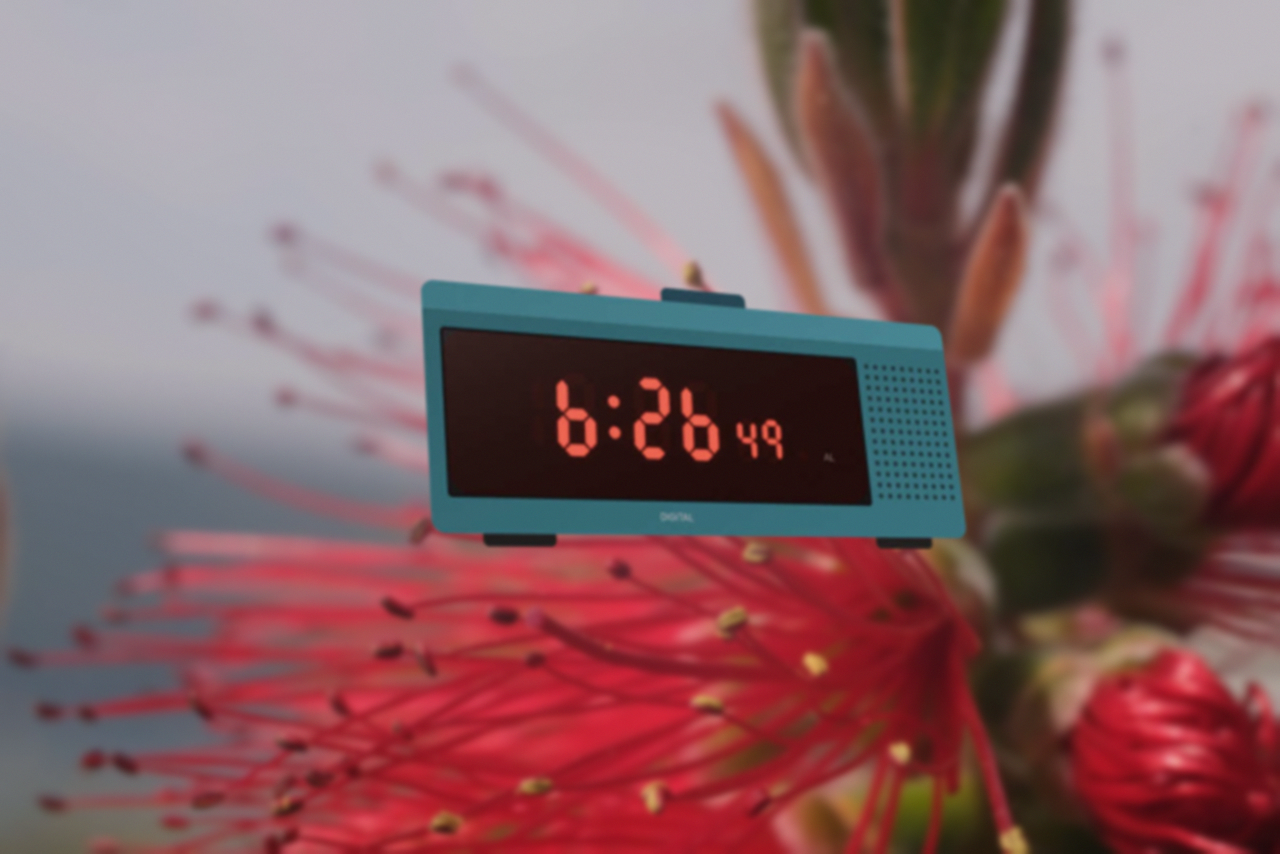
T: 6:26:49
